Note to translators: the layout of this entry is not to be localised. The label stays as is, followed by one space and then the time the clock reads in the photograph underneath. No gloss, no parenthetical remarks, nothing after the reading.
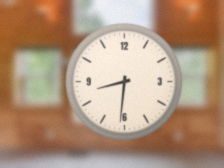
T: 8:31
